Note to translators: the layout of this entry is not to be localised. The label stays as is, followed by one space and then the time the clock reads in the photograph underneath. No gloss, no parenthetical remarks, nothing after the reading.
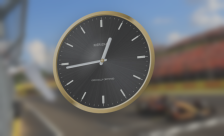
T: 12:44
